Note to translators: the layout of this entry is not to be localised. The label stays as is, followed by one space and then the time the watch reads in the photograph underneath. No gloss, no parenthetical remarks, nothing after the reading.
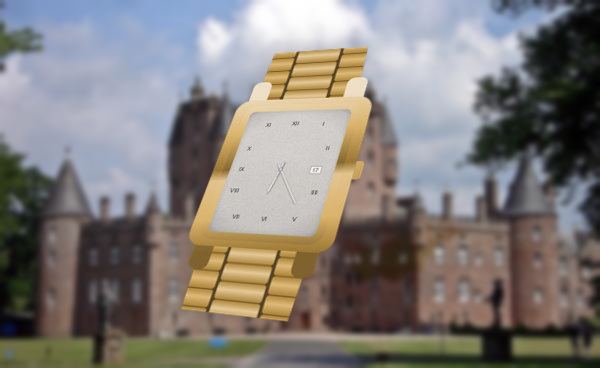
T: 6:24
